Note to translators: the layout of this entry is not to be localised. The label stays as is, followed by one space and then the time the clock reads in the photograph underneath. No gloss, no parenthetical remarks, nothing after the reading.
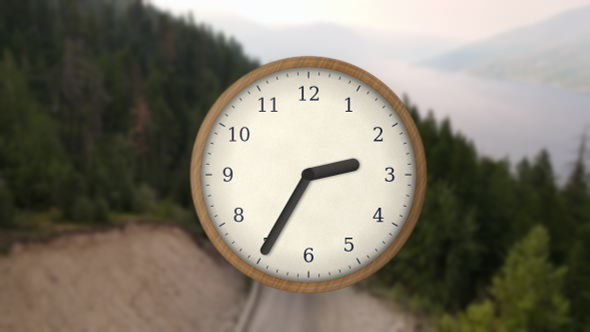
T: 2:35
